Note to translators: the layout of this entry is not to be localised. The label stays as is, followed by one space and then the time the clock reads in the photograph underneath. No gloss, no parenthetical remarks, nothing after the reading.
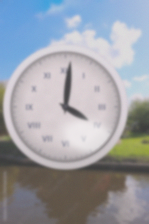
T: 4:01
